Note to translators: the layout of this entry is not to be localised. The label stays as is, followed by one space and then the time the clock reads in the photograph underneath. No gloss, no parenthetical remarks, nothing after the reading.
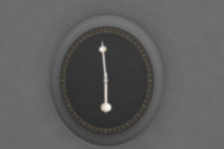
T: 5:59
